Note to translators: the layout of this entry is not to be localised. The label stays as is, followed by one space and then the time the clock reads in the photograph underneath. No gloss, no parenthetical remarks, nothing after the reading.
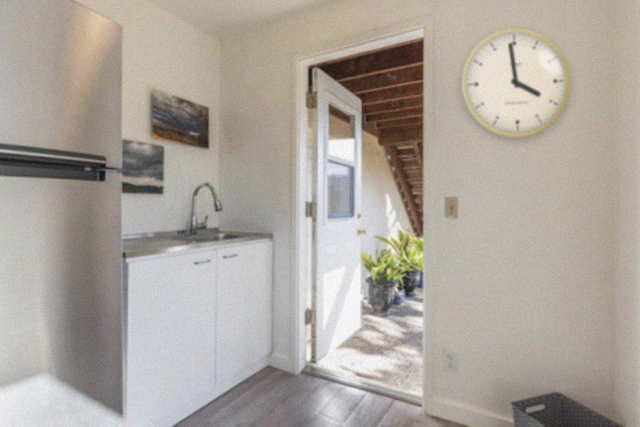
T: 3:59
